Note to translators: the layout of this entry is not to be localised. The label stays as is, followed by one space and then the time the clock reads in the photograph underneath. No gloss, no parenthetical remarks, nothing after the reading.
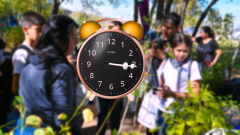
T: 3:16
